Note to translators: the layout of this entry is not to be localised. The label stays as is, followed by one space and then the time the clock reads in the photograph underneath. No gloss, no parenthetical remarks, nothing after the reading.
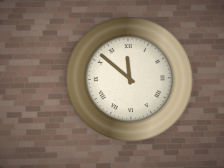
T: 11:52
